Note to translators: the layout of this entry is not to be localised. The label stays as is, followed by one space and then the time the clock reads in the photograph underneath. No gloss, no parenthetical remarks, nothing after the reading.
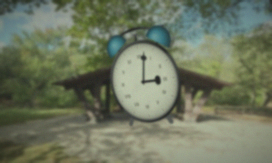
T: 3:02
